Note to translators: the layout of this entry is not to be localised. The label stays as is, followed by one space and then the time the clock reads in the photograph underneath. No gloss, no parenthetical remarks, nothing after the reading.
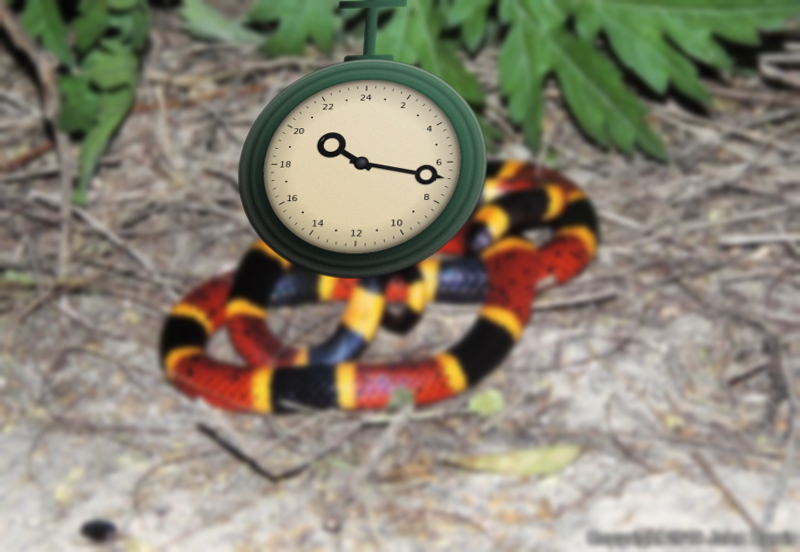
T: 20:17
